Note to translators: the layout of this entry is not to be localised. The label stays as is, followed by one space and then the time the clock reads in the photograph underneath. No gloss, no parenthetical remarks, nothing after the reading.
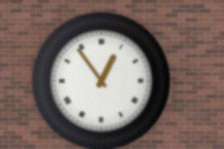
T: 12:54
